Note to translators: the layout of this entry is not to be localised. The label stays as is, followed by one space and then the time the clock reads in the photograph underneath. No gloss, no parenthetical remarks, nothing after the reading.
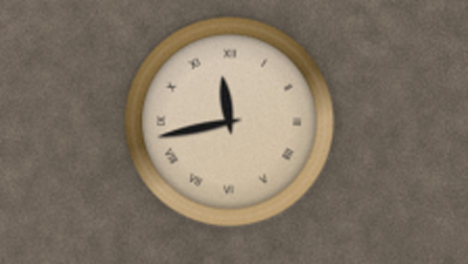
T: 11:43
